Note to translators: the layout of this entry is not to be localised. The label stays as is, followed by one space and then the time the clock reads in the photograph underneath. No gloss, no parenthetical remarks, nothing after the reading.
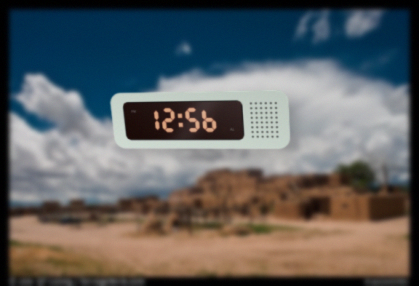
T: 12:56
